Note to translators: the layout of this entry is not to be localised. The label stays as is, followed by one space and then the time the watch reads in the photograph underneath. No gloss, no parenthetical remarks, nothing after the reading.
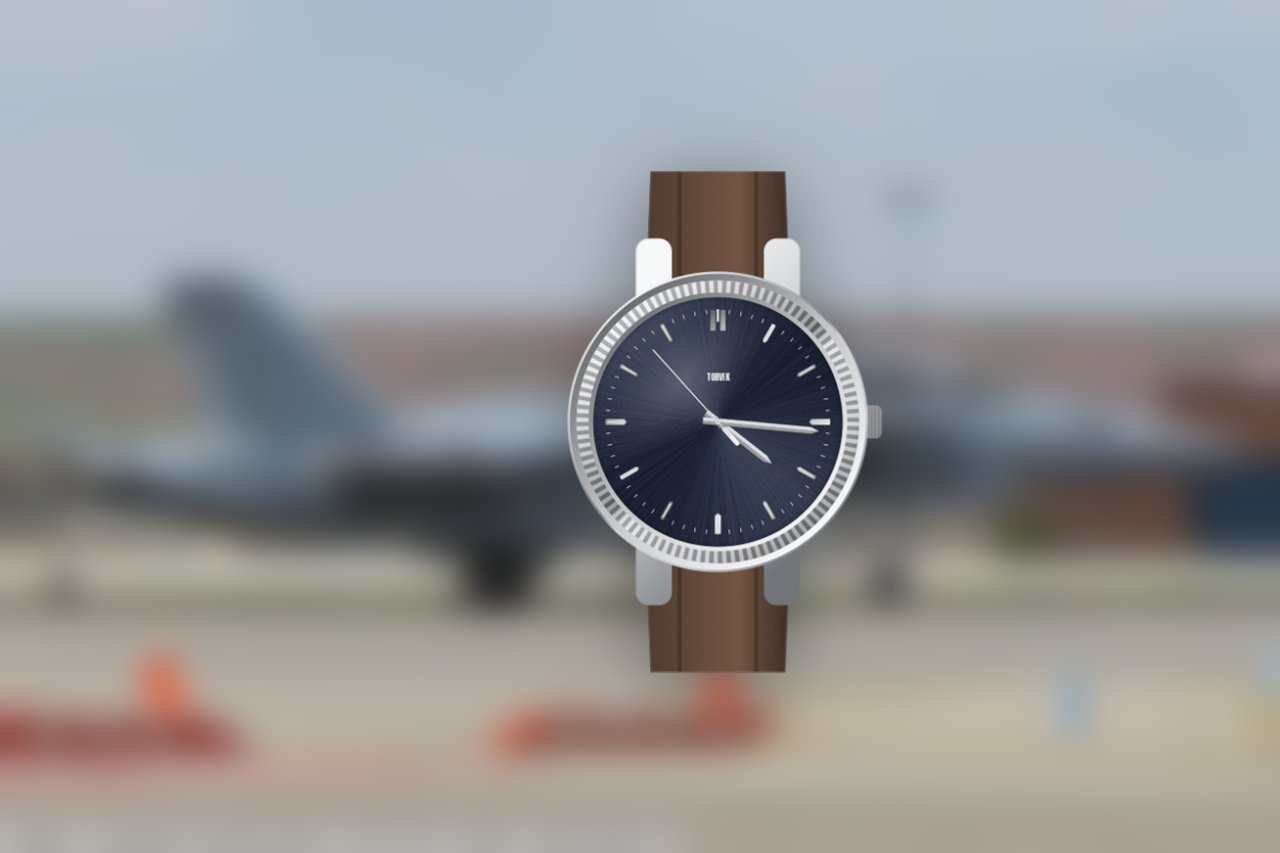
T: 4:15:53
